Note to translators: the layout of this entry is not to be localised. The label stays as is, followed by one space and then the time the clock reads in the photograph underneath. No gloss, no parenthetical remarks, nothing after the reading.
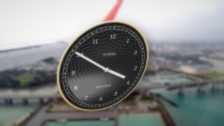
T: 3:50
